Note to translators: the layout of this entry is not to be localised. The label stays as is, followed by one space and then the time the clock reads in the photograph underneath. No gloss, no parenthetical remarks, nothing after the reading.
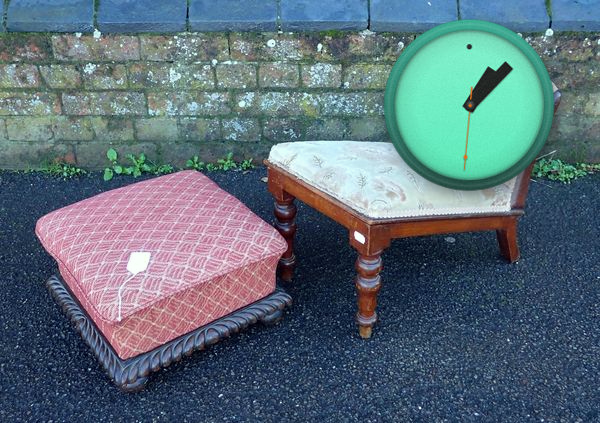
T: 1:07:31
